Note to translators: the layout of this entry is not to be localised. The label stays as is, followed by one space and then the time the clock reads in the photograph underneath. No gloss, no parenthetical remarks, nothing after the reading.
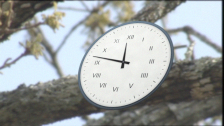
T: 11:47
